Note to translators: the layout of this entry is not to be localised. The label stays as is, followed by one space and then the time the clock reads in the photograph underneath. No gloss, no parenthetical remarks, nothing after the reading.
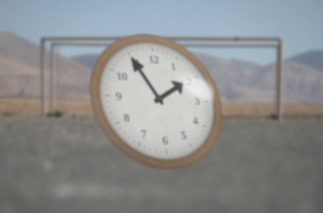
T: 1:55
